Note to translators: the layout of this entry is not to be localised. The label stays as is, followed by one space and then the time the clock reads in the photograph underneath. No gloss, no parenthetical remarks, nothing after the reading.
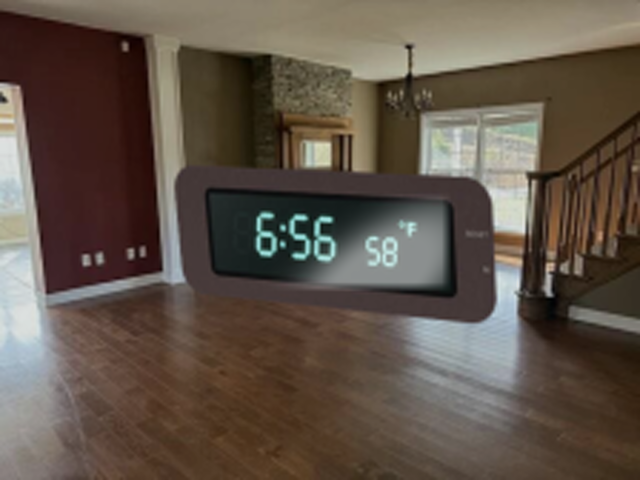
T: 6:56
